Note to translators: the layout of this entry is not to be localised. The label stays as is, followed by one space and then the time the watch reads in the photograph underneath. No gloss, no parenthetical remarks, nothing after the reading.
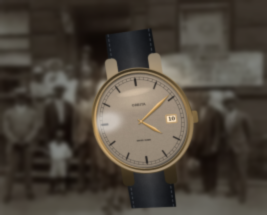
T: 4:09
